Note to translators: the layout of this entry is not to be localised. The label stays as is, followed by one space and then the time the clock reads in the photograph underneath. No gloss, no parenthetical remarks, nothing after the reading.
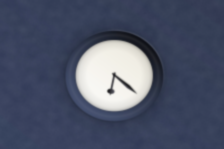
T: 6:22
